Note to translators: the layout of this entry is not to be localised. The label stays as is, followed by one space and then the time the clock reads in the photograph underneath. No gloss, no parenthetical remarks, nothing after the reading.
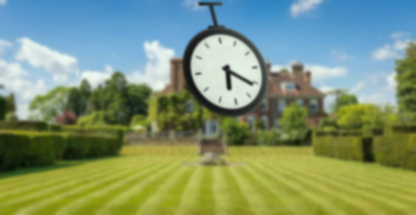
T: 6:21
